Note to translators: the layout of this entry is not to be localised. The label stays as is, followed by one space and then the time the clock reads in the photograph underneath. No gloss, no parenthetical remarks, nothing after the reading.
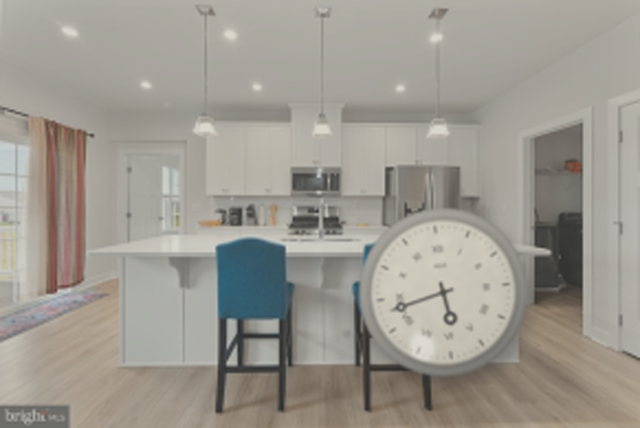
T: 5:43
